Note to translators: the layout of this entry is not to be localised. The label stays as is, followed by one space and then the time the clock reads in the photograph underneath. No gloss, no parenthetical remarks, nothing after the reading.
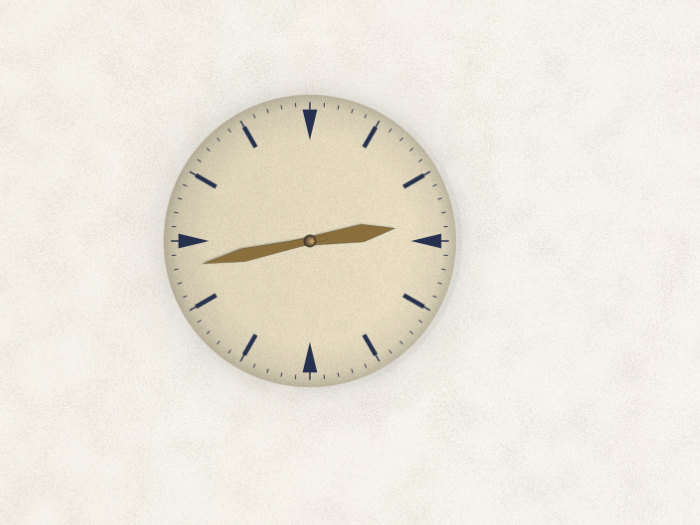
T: 2:43
